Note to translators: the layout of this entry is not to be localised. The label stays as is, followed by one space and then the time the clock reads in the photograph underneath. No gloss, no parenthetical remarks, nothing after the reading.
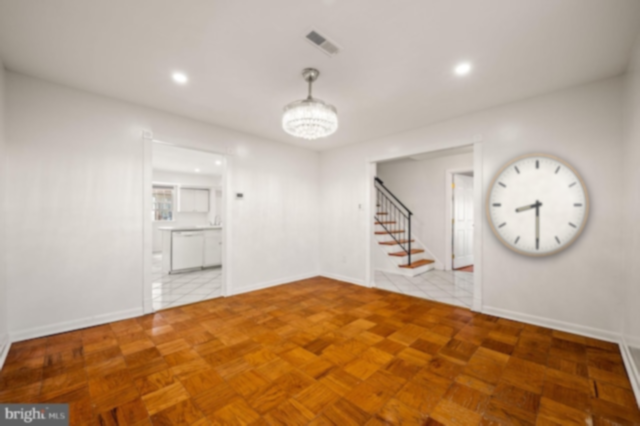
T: 8:30
